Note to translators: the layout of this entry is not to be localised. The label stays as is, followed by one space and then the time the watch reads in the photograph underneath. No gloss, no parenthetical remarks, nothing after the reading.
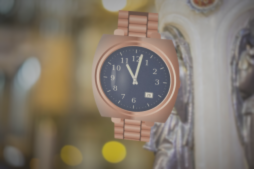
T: 11:02
